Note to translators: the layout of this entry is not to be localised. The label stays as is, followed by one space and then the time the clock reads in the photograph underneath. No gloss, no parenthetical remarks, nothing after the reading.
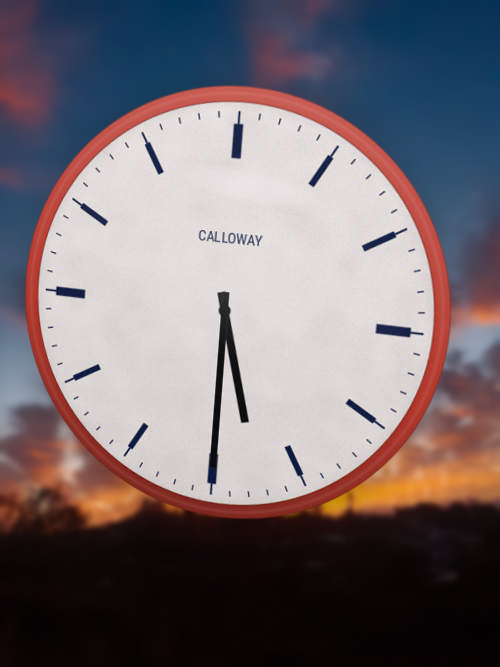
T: 5:30
